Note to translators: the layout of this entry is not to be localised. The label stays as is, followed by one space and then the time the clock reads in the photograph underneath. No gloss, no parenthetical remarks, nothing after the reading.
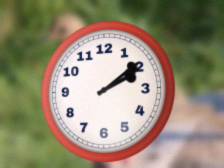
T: 2:09
